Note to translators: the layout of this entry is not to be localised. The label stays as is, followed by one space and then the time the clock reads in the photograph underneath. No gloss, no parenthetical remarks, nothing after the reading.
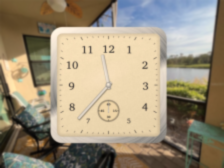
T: 11:37
